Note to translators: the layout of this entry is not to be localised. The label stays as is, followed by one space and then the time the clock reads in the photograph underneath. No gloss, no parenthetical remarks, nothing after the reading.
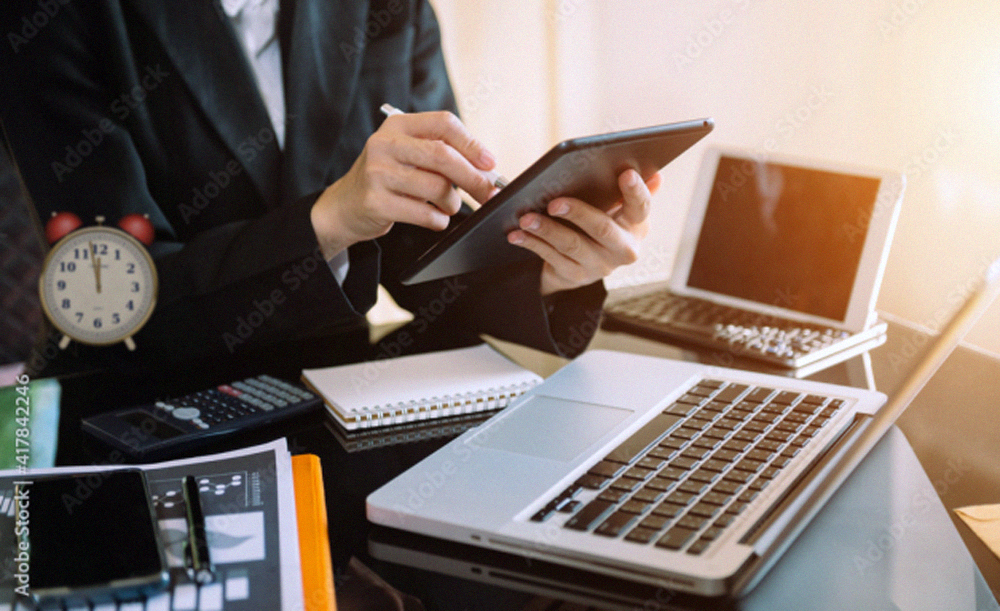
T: 11:58
